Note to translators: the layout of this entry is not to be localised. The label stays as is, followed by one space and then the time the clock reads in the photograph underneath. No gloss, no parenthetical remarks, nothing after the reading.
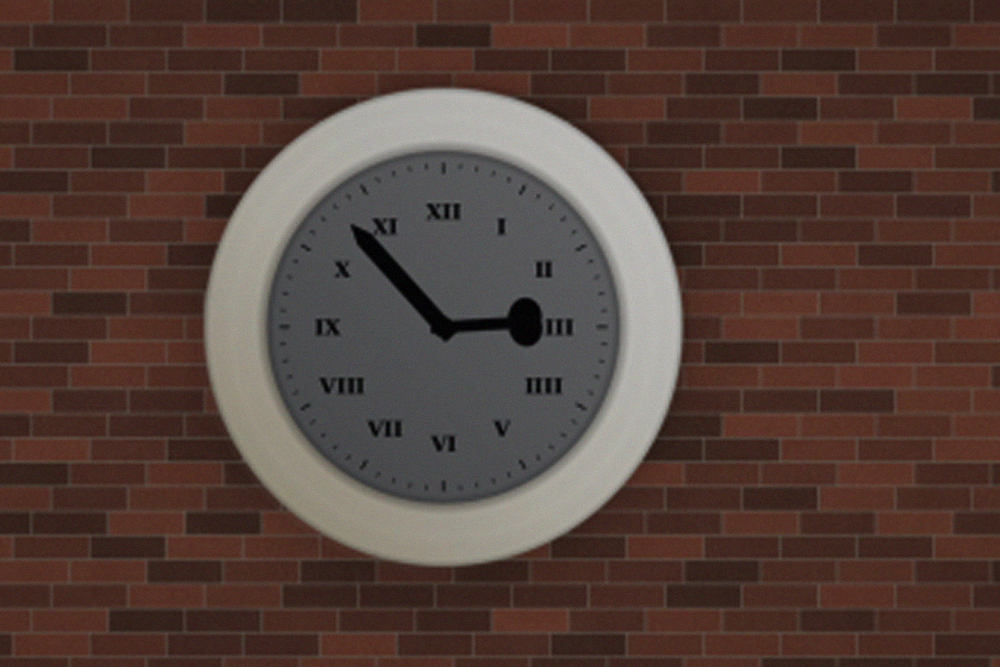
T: 2:53
